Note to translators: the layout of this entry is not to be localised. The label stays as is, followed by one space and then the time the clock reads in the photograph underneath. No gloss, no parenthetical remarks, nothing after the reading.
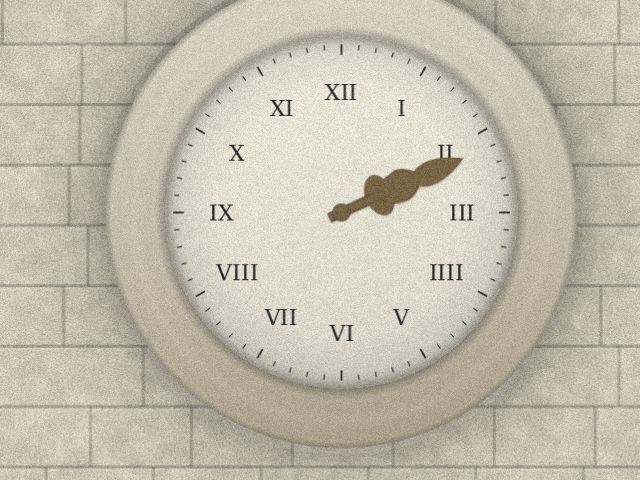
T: 2:11
